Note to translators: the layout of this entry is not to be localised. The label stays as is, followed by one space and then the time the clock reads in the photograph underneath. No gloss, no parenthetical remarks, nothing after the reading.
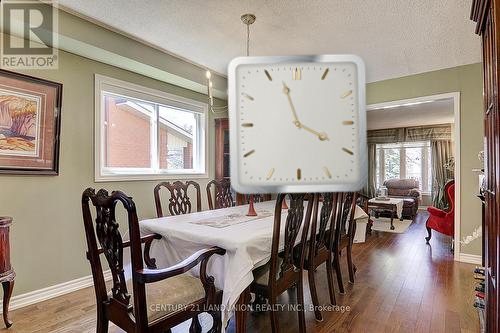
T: 3:57
